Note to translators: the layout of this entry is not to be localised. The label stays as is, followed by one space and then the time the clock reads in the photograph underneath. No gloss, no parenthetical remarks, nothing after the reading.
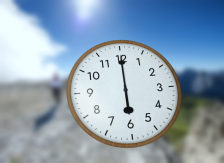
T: 6:00
